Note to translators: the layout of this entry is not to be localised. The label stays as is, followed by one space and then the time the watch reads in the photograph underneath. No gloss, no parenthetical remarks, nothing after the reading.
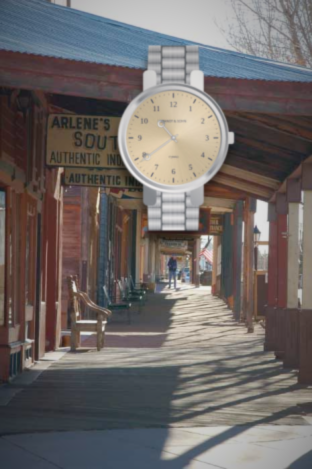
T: 10:39
